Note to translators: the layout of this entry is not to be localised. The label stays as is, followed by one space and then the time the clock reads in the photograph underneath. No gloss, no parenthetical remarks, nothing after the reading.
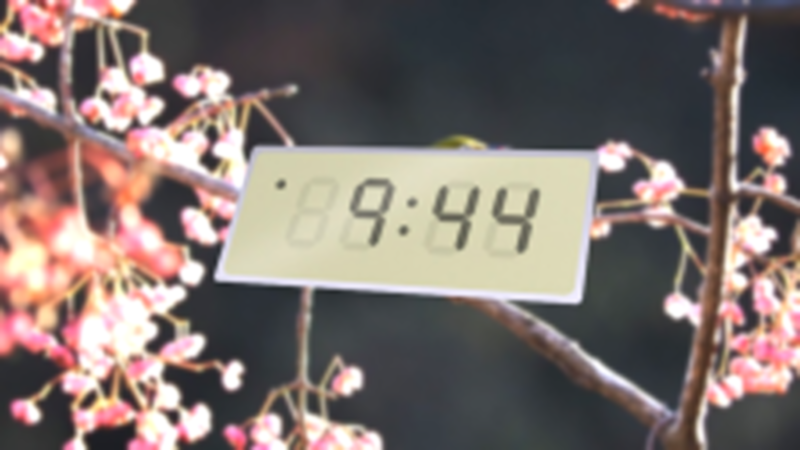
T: 9:44
